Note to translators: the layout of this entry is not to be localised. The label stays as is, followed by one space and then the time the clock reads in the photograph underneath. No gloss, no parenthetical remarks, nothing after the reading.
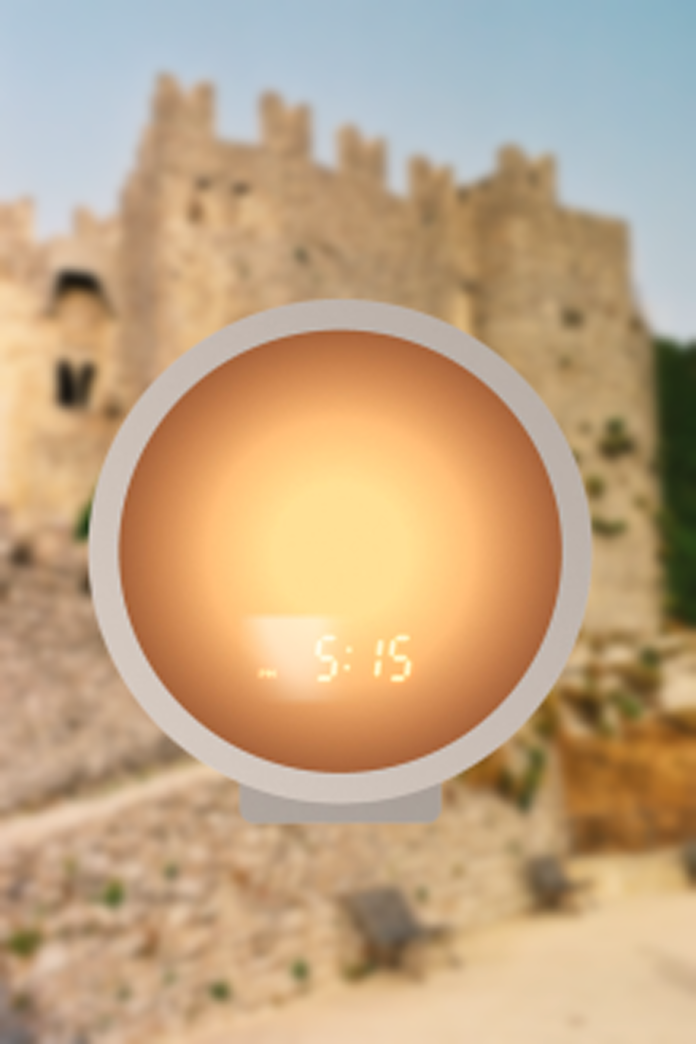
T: 5:15
